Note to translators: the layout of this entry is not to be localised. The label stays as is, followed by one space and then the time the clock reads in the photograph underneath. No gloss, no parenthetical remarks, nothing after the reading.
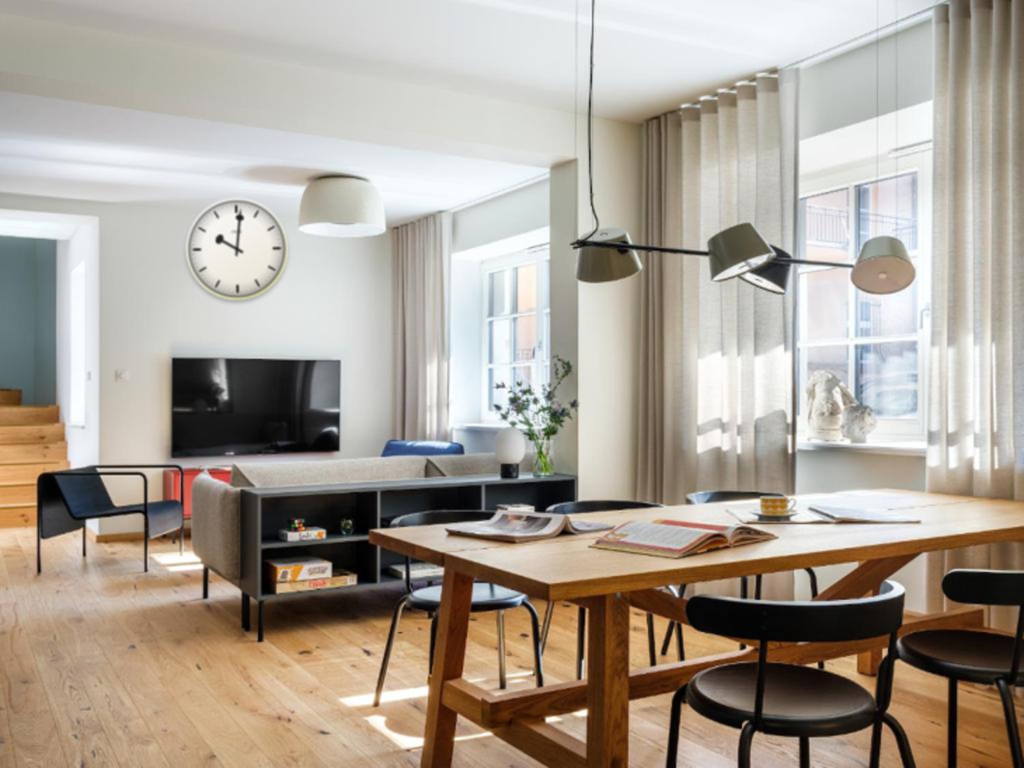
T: 10:01
